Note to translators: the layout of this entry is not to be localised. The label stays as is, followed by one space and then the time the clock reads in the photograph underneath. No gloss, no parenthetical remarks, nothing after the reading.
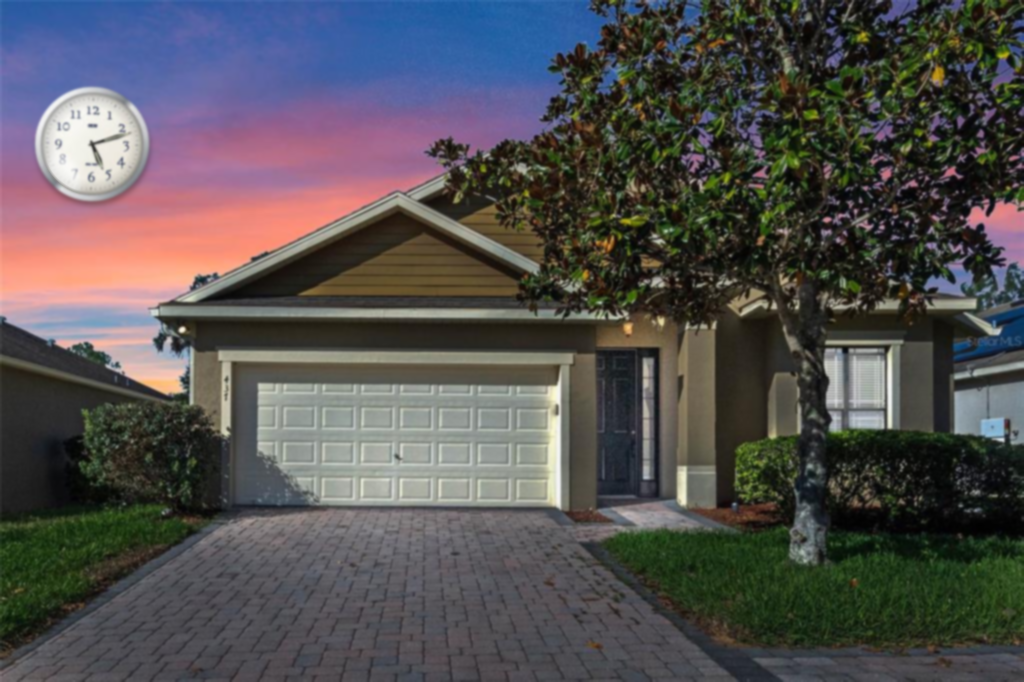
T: 5:12
